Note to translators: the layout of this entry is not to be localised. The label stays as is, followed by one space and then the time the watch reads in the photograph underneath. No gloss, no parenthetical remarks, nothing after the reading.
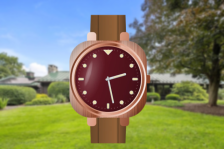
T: 2:28
